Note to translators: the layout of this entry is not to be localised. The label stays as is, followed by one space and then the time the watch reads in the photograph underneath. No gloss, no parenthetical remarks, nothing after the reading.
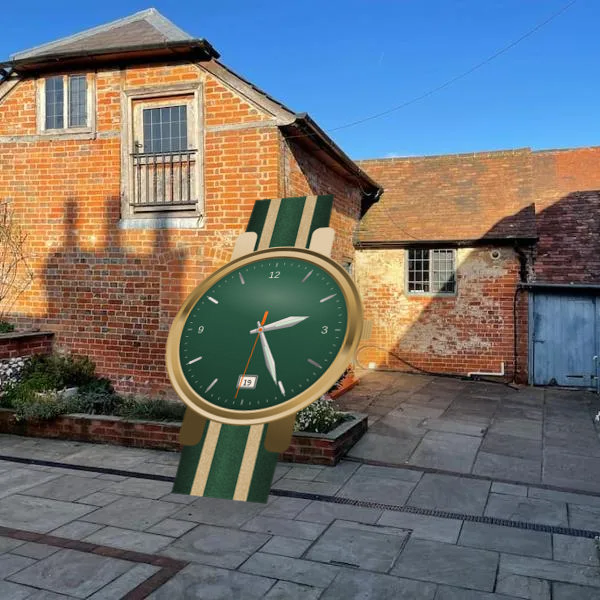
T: 2:25:31
